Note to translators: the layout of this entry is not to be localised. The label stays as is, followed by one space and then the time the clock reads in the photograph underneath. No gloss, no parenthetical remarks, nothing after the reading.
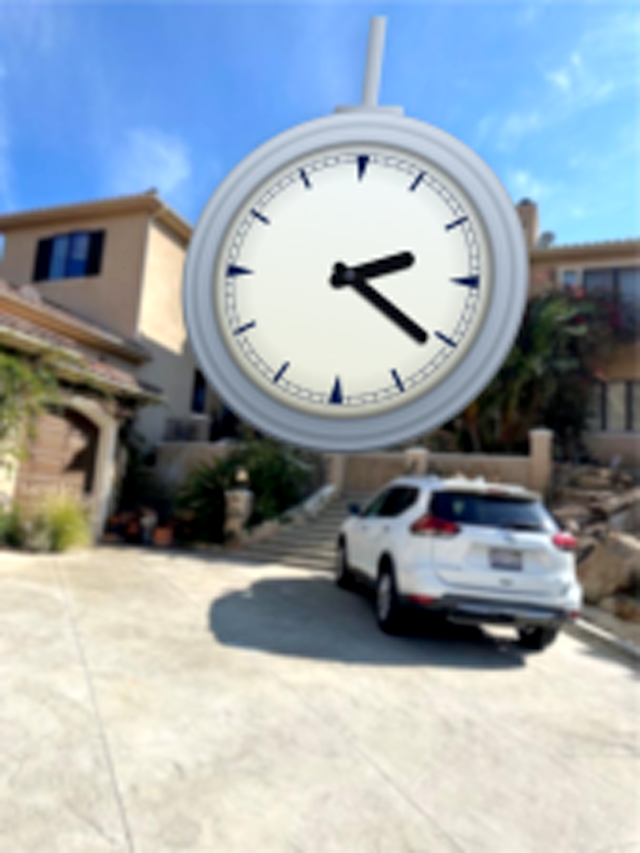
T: 2:21
